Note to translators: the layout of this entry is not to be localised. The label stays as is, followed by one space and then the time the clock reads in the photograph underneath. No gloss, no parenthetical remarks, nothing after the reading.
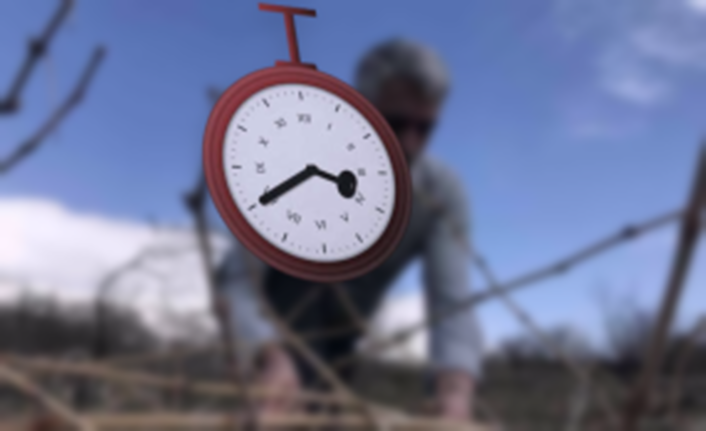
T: 3:40
